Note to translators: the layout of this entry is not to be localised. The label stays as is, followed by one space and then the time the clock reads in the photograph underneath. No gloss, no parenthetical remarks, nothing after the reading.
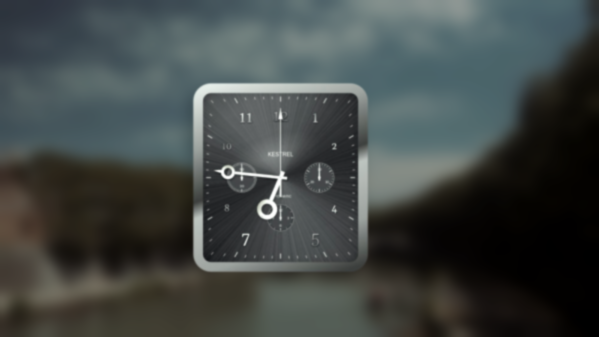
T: 6:46
